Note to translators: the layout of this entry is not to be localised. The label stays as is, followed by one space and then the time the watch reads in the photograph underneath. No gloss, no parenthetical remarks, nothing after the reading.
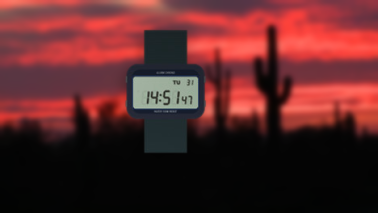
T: 14:51:47
